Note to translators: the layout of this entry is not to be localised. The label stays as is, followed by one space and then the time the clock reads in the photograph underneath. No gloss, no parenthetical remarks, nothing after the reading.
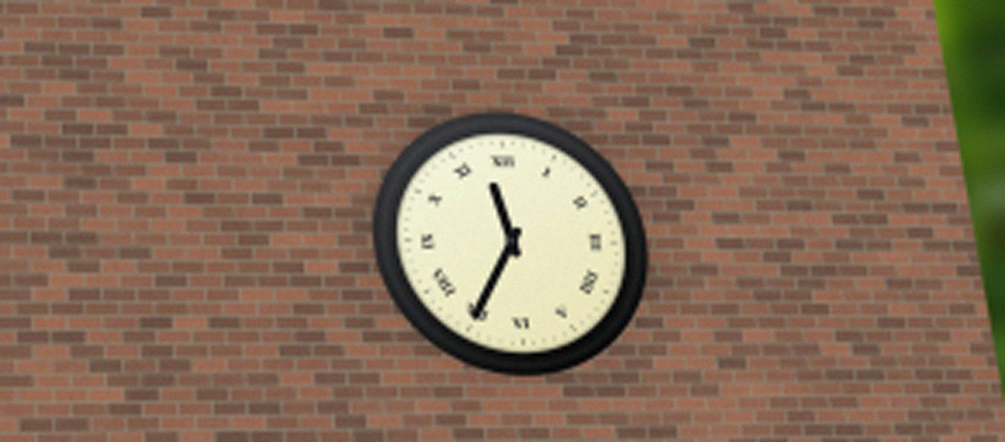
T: 11:35
